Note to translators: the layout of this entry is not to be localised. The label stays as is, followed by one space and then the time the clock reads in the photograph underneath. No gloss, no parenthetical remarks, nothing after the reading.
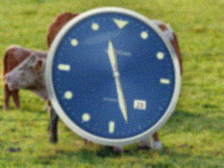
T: 11:27
